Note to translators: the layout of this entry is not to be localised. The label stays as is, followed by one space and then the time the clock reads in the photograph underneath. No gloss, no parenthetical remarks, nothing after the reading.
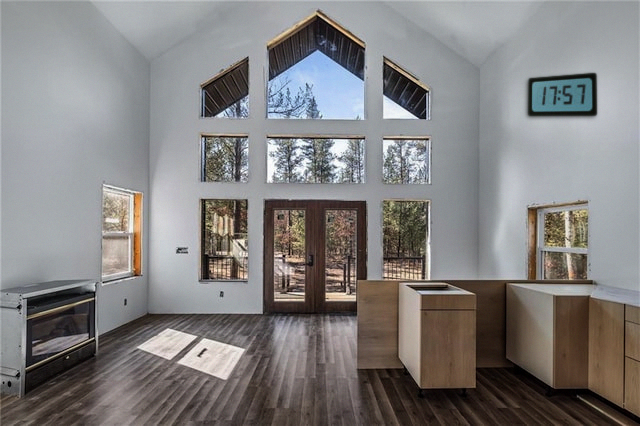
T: 17:57
